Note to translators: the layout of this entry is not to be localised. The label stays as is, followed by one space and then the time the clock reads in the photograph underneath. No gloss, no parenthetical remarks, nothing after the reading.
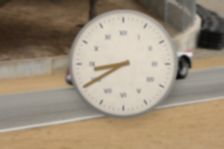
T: 8:40
